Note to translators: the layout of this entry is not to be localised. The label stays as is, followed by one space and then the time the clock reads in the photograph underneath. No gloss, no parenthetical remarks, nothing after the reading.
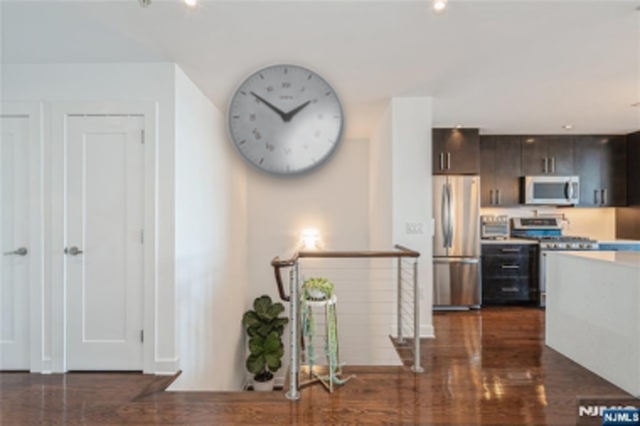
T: 1:51
